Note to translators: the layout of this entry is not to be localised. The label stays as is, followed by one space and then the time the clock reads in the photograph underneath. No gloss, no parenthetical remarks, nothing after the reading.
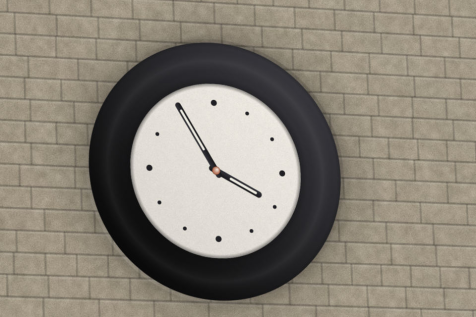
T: 3:55
